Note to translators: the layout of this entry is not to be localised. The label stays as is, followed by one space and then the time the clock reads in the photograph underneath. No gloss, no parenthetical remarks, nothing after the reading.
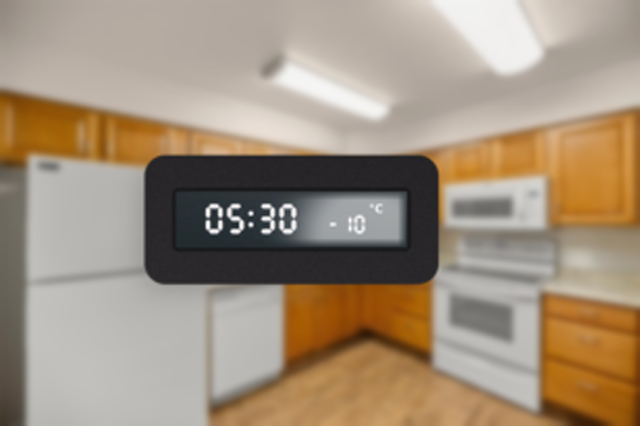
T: 5:30
